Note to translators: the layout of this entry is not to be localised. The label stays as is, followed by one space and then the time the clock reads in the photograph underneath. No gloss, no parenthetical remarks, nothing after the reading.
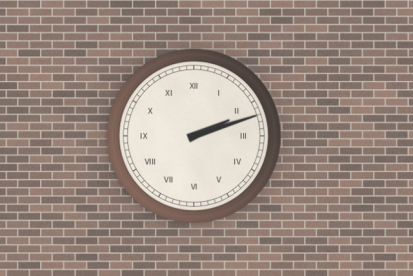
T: 2:12
